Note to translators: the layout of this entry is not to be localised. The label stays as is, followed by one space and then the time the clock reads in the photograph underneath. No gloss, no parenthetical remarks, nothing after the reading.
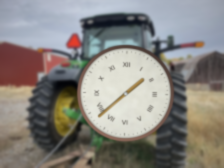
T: 1:38
